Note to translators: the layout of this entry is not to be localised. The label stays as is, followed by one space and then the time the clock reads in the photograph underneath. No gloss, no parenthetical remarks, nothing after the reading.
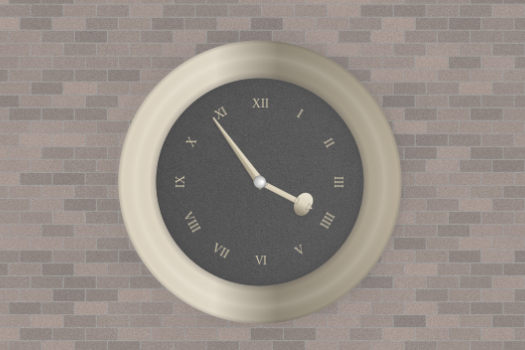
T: 3:54
